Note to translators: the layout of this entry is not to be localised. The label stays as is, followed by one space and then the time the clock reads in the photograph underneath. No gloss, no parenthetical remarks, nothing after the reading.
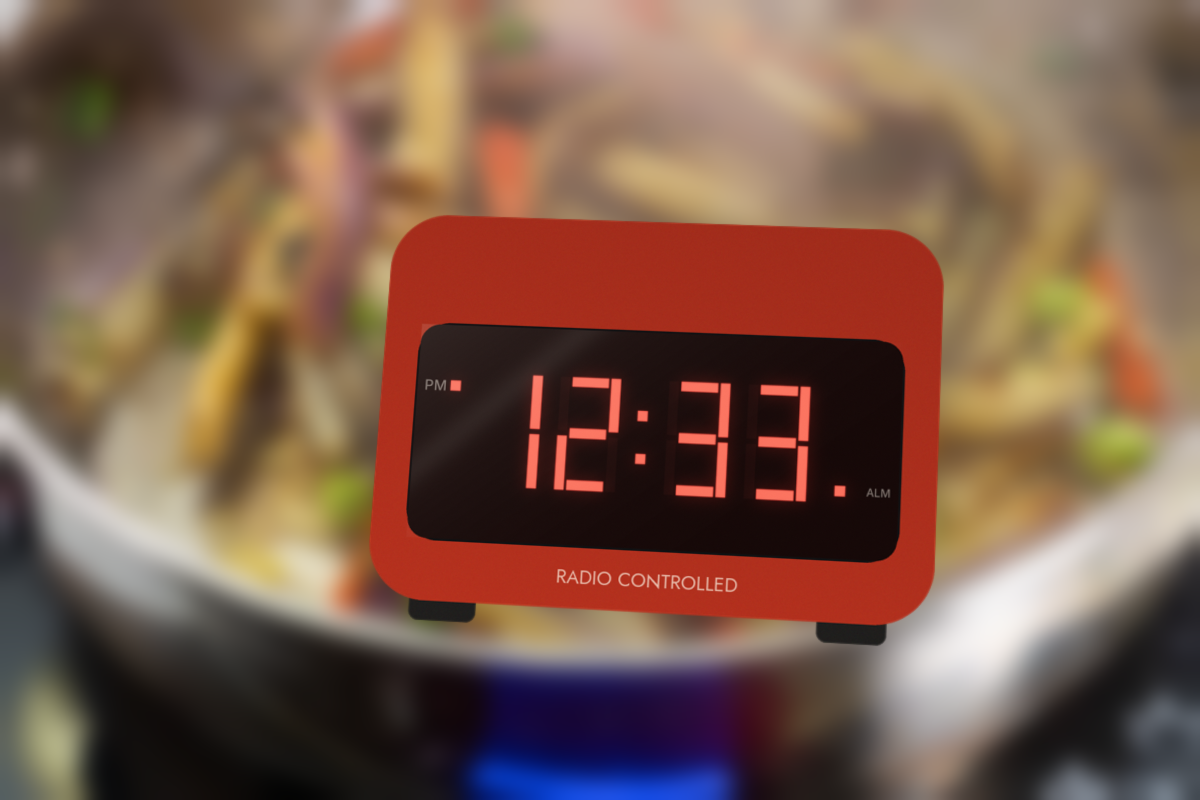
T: 12:33
